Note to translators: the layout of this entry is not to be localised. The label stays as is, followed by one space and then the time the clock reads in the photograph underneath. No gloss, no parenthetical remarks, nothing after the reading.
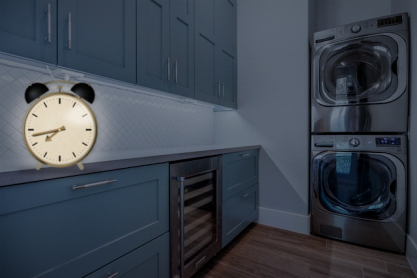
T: 7:43
